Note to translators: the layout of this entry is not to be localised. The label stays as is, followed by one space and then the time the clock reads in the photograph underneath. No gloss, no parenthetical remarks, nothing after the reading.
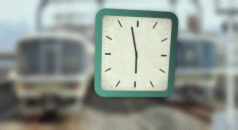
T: 5:58
